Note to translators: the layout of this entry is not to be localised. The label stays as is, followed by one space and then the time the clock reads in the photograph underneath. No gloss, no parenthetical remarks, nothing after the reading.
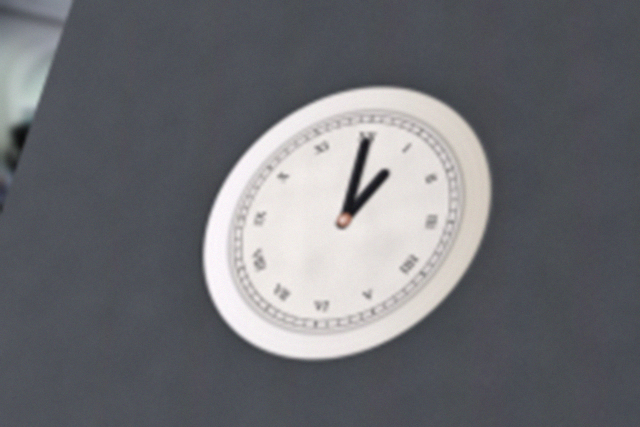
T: 1:00
